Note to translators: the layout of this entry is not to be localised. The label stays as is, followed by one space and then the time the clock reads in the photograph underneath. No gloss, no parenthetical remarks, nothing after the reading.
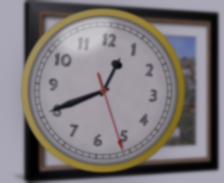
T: 12:40:26
